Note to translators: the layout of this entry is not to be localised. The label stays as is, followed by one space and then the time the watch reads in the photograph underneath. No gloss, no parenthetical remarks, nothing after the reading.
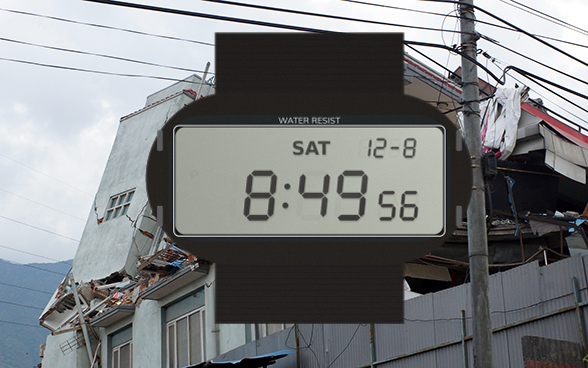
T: 8:49:56
